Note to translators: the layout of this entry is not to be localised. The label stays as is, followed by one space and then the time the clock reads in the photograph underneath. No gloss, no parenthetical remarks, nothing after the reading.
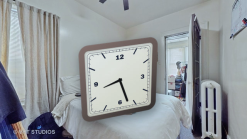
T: 8:27
